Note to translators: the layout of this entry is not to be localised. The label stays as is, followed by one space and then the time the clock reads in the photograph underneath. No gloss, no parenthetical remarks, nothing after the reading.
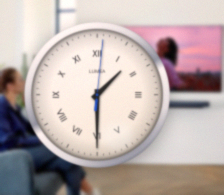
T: 1:30:01
